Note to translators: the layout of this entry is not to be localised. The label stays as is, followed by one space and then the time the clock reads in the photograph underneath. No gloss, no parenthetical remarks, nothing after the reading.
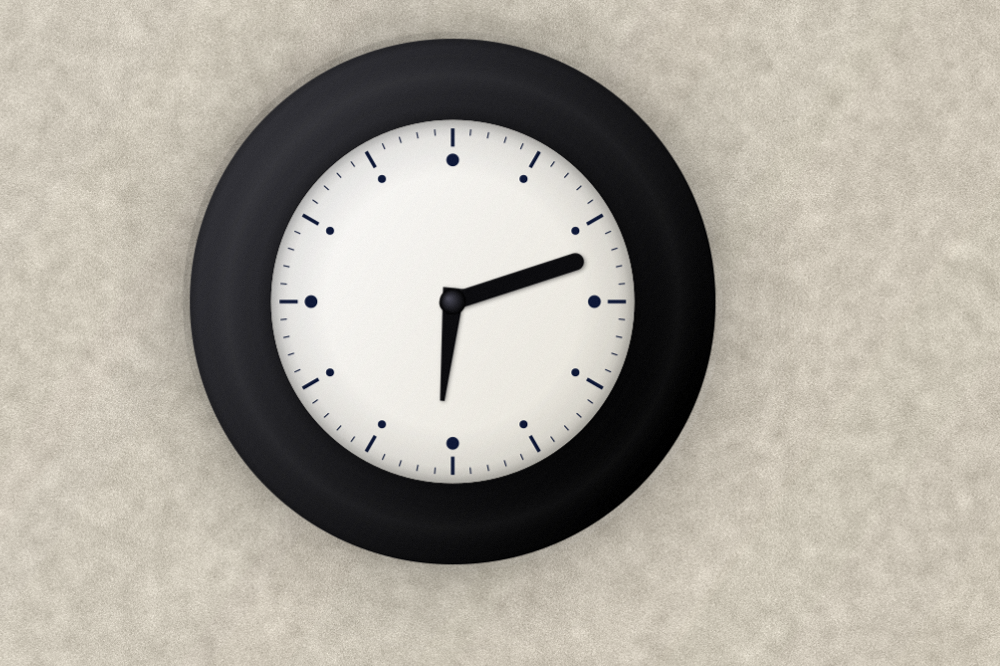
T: 6:12
